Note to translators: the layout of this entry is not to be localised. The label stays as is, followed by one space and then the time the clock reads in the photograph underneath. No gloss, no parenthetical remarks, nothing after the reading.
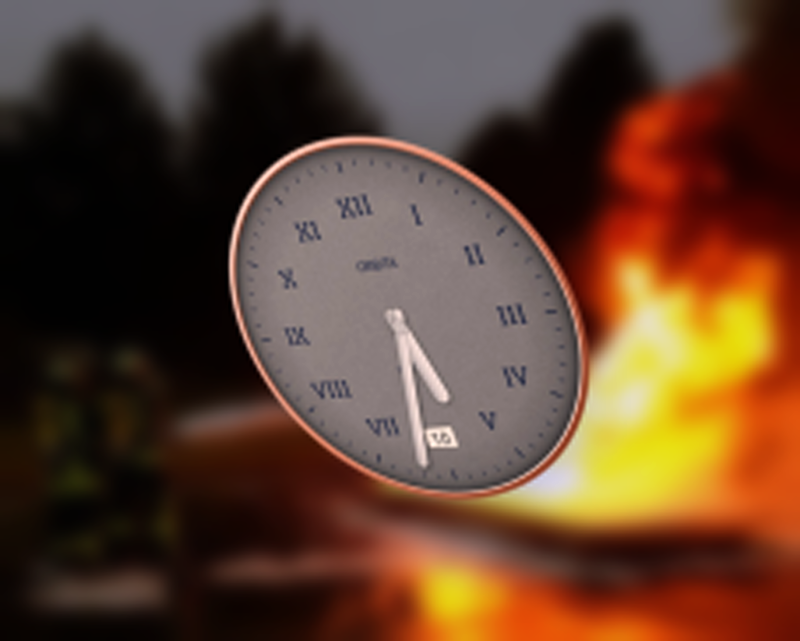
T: 5:32
